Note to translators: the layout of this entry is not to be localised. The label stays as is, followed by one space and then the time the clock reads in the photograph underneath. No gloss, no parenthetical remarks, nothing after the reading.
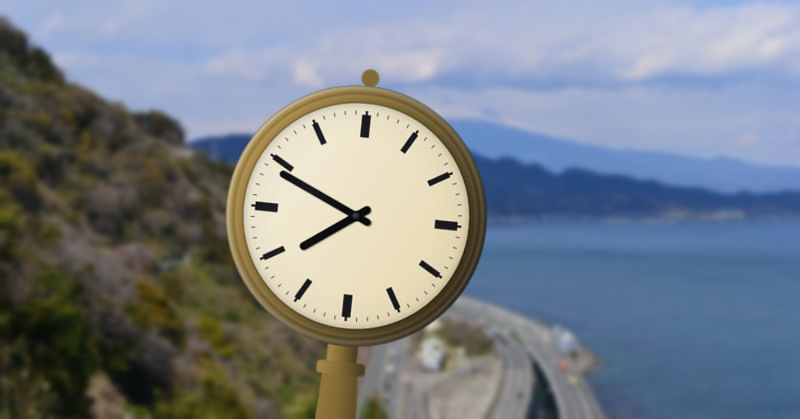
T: 7:49
